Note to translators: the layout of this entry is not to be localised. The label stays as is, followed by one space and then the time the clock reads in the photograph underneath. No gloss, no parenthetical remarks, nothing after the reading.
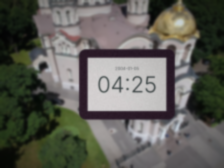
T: 4:25
